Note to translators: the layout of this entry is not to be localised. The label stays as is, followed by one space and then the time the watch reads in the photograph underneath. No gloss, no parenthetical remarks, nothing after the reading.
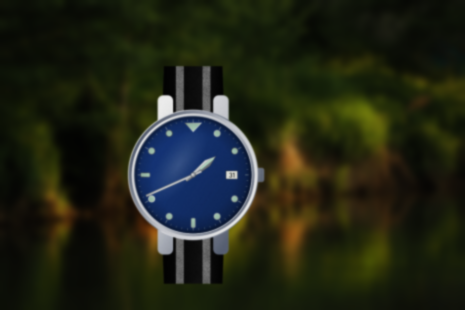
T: 1:41
